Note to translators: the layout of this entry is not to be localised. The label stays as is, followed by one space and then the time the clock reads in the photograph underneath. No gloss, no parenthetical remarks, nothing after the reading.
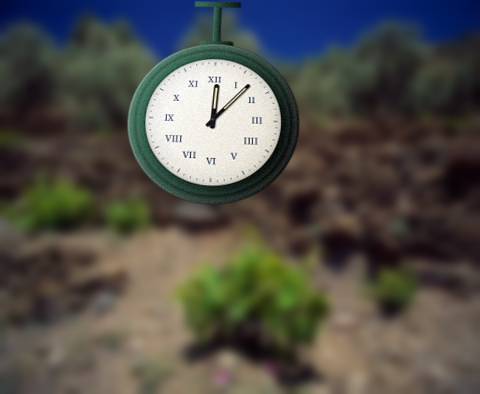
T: 12:07
